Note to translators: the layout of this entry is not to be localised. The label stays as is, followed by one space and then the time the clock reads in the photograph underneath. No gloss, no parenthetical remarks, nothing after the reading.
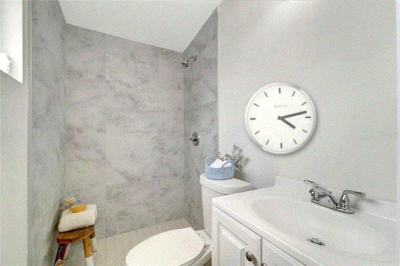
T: 4:13
